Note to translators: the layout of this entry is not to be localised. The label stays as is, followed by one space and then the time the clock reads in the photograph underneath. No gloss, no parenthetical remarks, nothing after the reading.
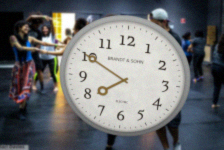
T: 7:50
